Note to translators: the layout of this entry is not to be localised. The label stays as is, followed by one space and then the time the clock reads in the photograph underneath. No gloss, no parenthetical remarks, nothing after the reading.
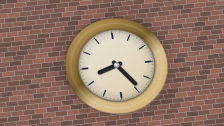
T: 8:24
